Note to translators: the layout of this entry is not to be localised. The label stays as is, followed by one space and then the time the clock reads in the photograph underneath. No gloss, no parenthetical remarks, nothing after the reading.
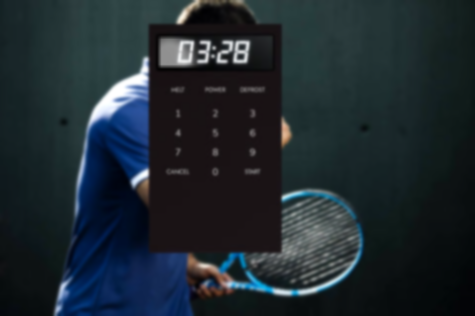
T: 3:28
